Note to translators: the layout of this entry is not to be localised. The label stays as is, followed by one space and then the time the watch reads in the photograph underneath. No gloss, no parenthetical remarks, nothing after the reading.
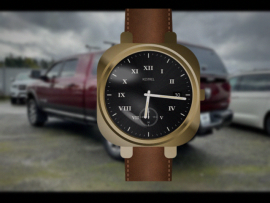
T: 6:16
